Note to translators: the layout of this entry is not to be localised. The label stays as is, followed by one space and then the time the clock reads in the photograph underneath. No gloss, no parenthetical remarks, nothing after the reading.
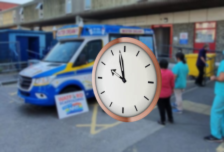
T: 9:58
